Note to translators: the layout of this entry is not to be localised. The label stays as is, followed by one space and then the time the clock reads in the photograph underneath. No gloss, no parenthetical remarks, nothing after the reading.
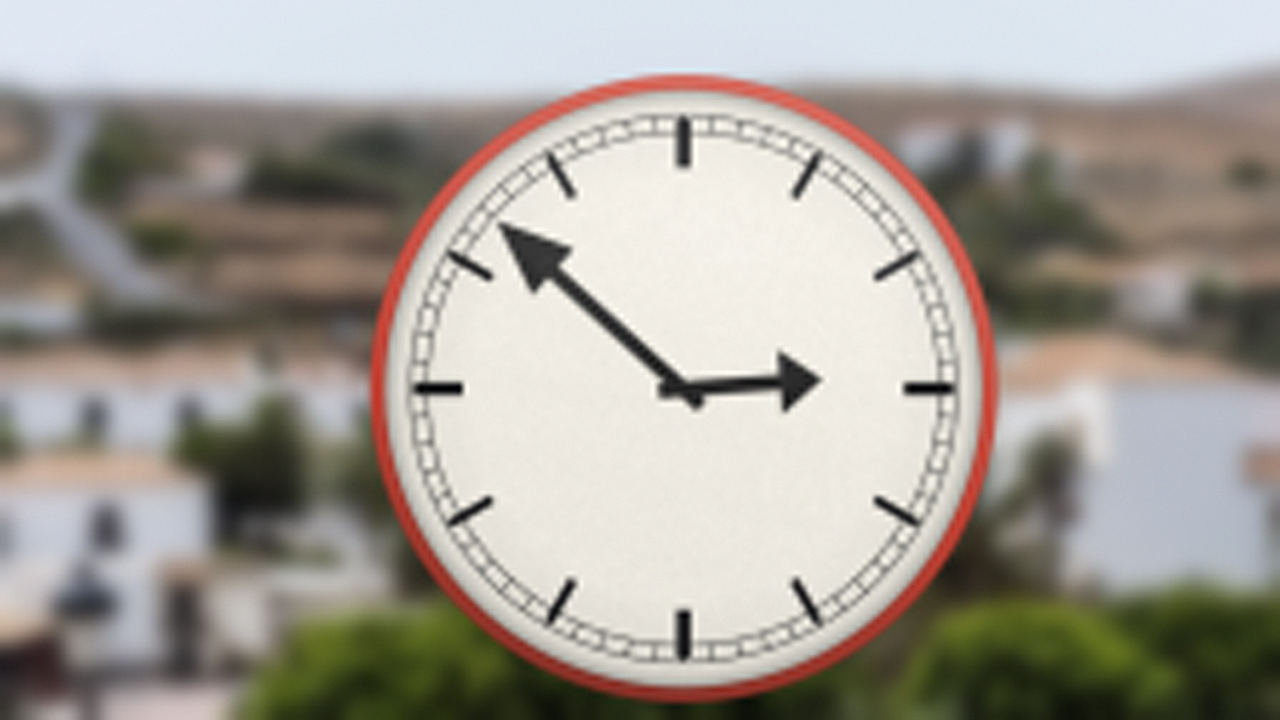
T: 2:52
